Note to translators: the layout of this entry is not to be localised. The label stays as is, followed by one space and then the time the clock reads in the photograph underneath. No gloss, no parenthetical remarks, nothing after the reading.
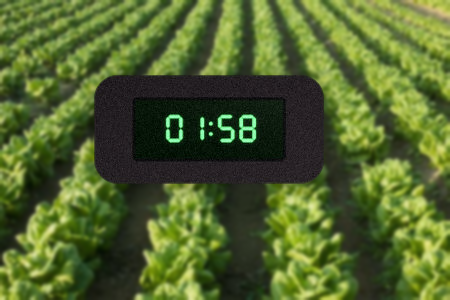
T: 1:58
